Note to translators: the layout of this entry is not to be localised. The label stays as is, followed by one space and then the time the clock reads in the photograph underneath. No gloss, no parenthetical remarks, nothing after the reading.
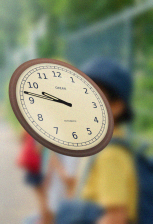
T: 9:47
